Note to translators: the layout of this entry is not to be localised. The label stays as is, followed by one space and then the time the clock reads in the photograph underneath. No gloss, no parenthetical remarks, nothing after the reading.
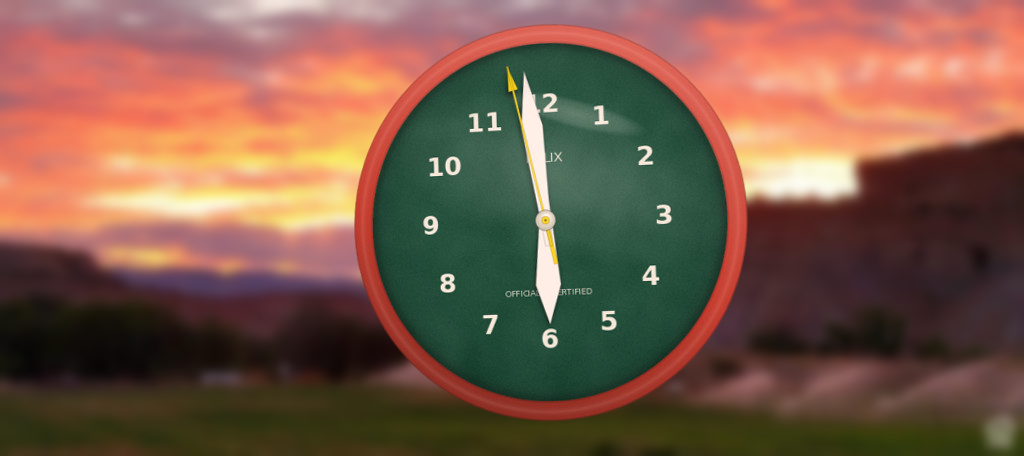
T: 5:58:58
